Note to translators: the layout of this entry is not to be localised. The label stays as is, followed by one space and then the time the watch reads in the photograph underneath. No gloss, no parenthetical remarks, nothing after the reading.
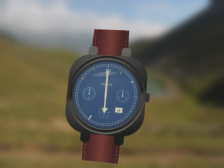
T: 6:00
